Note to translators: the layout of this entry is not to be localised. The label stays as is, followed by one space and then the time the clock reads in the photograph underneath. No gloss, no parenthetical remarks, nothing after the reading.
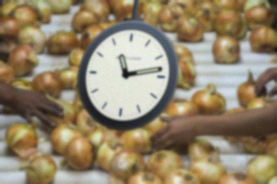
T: 11:13
